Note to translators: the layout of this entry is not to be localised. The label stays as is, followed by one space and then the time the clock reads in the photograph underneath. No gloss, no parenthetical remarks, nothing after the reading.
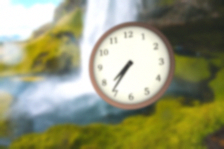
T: 7:36
